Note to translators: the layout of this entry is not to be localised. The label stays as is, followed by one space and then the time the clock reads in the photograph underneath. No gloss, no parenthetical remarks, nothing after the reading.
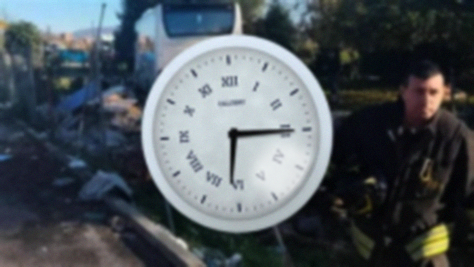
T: 6:15
